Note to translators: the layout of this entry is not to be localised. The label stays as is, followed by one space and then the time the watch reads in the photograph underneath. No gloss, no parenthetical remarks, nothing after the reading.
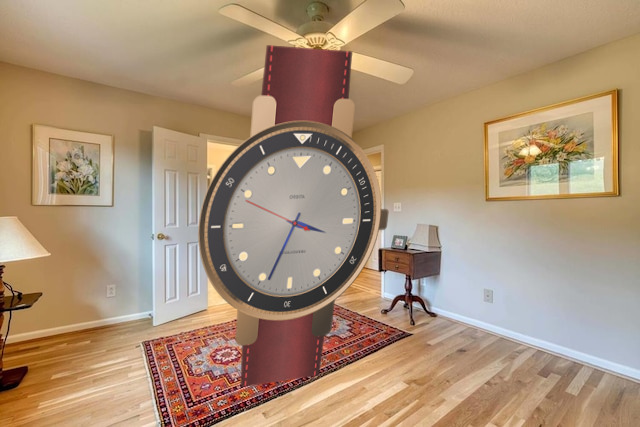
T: 3:33:49
